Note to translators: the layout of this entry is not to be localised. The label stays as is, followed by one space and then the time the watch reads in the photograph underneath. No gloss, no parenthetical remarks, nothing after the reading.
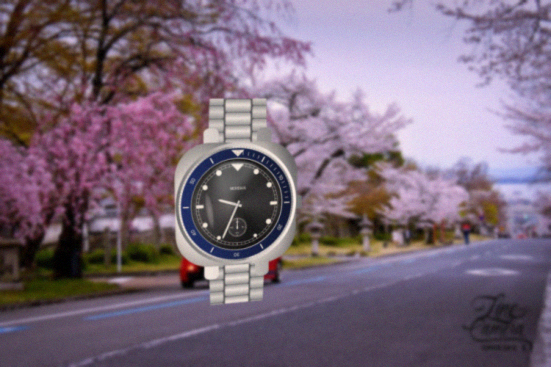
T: 9:34
